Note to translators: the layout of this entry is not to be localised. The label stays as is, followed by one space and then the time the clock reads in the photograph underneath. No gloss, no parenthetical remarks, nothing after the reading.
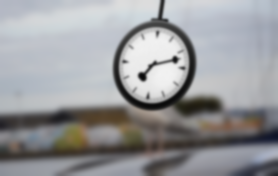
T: 7:12
